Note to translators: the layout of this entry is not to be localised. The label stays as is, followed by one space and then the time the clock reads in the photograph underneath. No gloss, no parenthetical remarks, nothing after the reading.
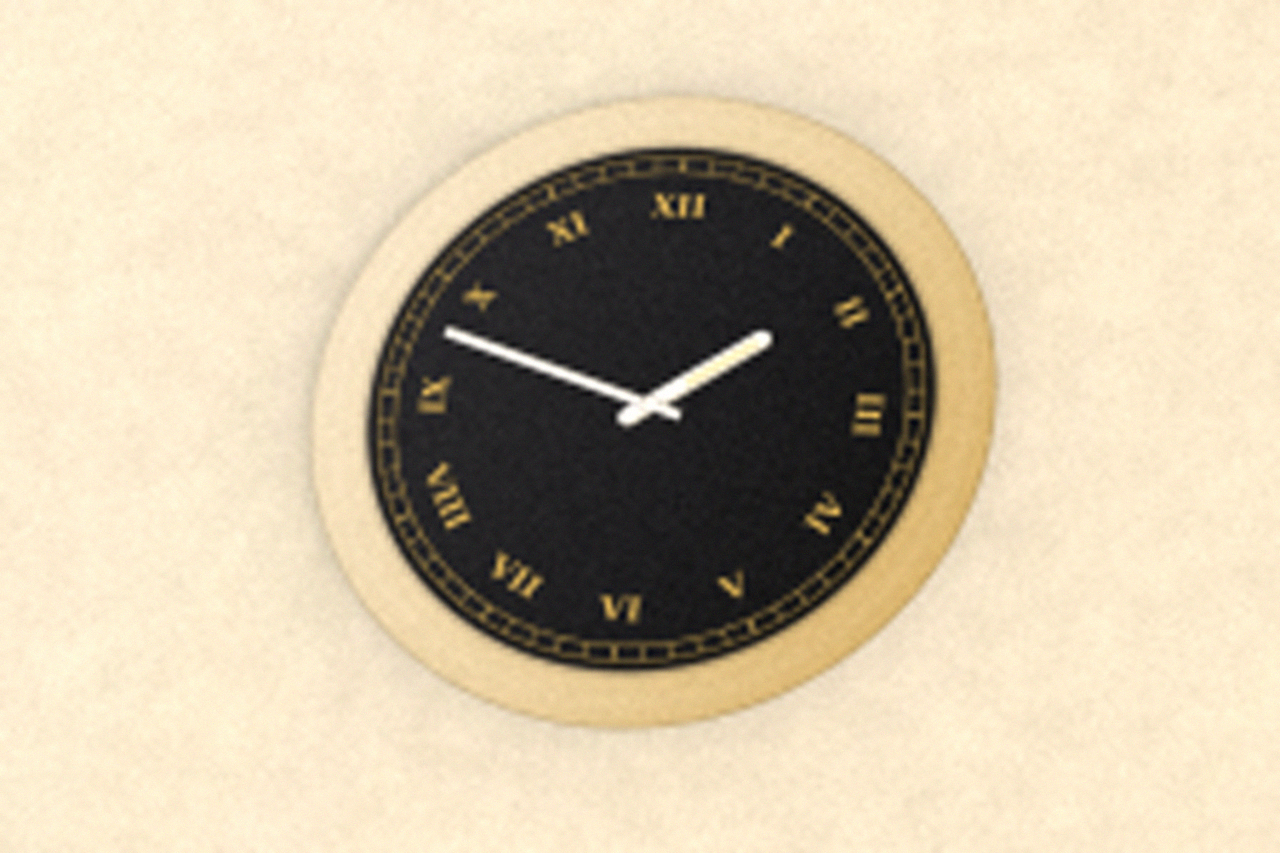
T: 1:48
